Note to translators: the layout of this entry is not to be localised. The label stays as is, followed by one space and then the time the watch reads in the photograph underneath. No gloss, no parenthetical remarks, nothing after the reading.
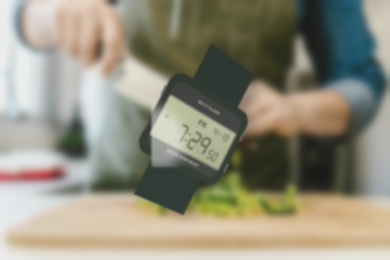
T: 7:29
